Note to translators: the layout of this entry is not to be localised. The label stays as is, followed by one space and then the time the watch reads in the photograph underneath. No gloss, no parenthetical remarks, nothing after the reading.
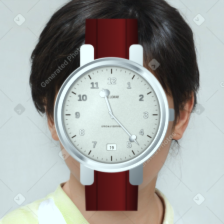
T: 11:23
